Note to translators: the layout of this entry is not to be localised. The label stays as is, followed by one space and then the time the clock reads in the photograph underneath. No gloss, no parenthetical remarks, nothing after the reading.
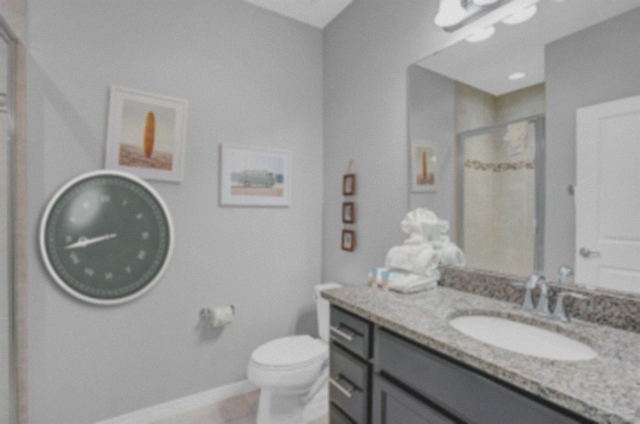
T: 8:43
